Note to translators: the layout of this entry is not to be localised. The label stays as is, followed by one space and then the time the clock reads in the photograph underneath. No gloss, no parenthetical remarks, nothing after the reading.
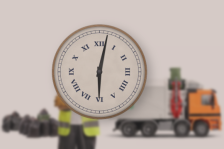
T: 6:02
